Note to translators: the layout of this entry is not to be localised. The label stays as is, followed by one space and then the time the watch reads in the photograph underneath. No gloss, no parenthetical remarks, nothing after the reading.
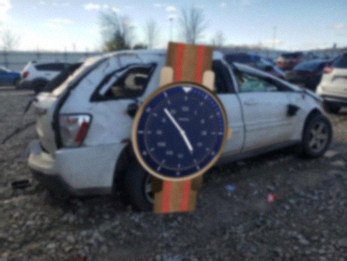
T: 4:53
